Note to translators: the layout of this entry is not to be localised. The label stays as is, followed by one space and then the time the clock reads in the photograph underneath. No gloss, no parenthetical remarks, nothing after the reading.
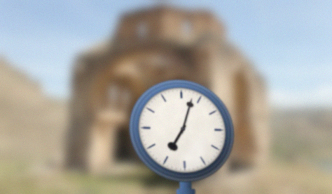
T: 7:03
